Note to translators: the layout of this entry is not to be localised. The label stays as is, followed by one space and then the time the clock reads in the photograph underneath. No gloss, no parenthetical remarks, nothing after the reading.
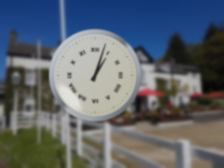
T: 1:03
